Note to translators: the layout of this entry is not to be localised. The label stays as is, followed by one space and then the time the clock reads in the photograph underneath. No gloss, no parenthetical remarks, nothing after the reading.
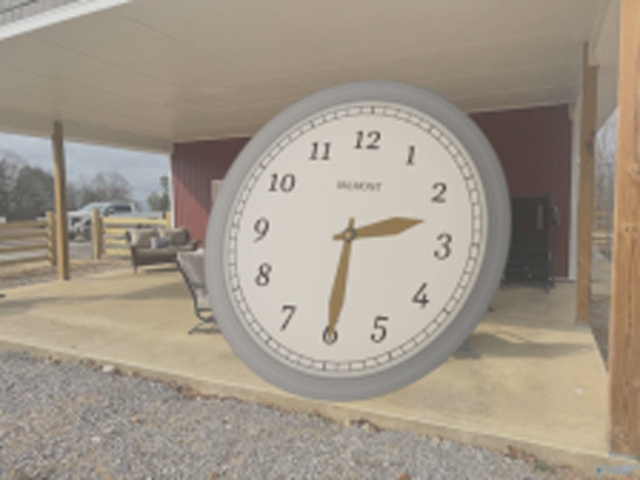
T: 2:30
